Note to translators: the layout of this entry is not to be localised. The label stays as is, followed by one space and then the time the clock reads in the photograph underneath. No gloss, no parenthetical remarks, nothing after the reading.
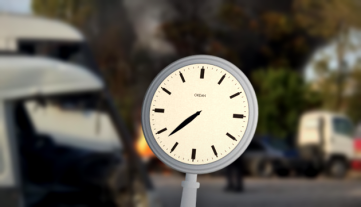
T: 7:38
